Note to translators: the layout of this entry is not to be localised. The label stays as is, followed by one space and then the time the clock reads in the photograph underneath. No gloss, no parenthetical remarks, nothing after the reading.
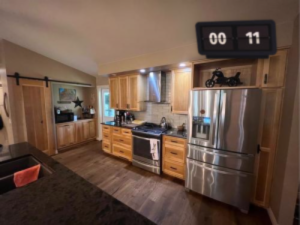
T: 0:11
